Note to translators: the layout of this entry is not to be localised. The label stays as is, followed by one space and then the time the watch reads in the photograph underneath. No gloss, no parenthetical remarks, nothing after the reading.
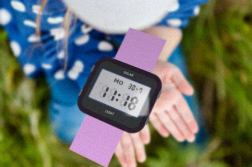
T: 11:18
